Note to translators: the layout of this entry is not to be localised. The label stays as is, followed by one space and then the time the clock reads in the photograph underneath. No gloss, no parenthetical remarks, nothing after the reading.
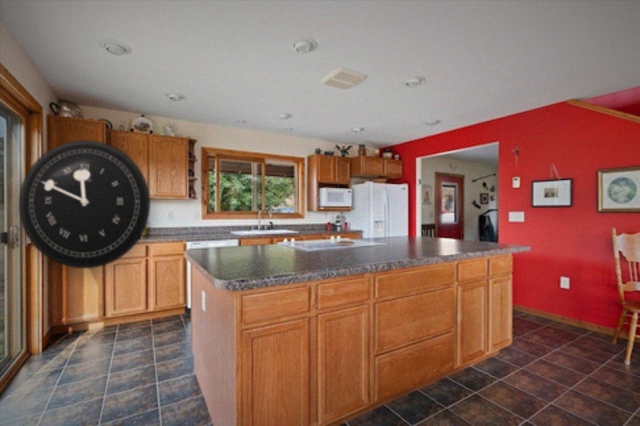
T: 11:49
